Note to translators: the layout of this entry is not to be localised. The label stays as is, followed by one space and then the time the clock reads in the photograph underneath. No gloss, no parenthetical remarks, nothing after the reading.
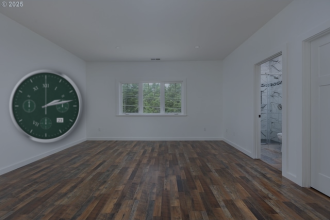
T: 2:13
